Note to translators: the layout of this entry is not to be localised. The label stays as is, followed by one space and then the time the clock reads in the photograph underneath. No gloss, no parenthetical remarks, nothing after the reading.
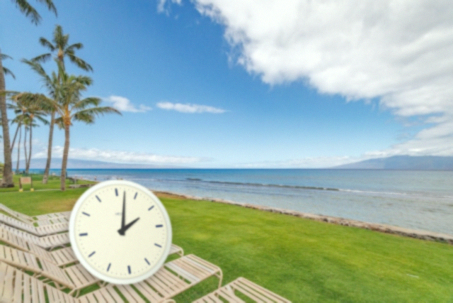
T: 2:02
